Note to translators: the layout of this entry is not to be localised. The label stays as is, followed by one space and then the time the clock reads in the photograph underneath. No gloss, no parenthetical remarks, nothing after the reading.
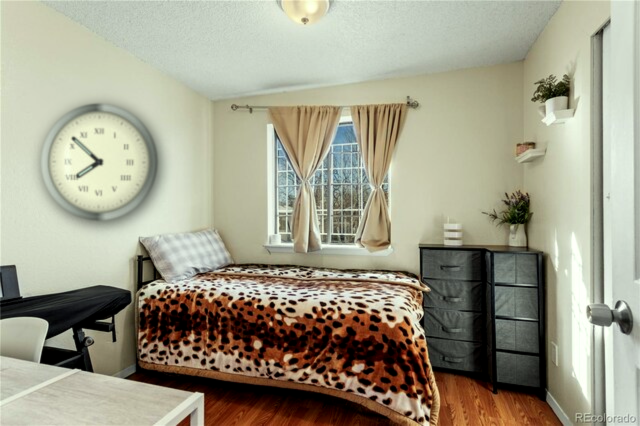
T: 7:52
